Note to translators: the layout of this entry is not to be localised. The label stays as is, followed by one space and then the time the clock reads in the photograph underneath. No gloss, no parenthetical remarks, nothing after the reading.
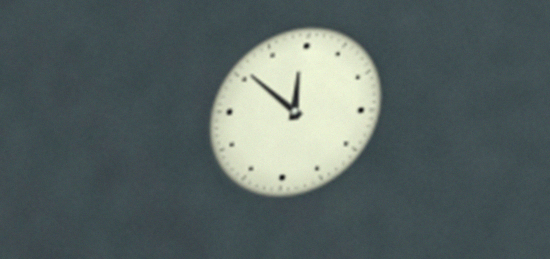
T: 11:51
